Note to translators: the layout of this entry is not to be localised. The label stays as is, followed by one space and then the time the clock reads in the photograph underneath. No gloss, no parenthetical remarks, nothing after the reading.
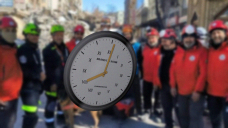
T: 8:01
